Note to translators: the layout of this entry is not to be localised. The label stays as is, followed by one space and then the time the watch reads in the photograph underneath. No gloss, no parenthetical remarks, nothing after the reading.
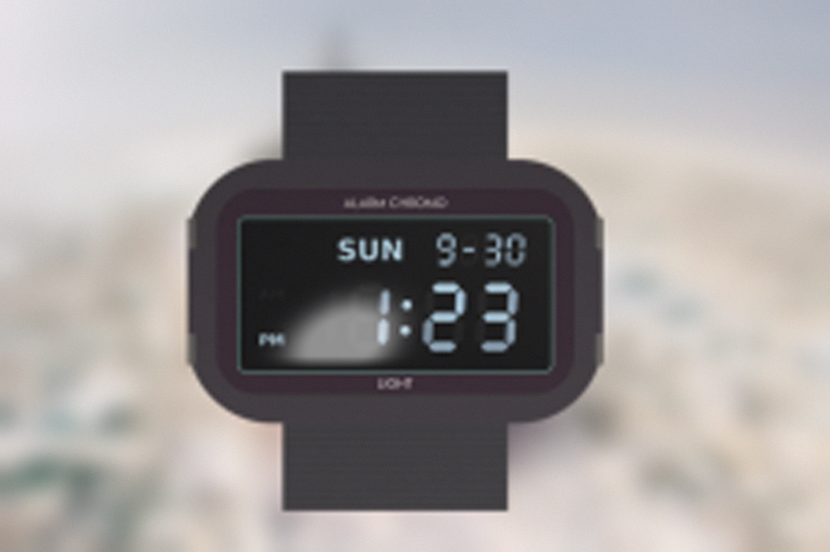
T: 1:23
